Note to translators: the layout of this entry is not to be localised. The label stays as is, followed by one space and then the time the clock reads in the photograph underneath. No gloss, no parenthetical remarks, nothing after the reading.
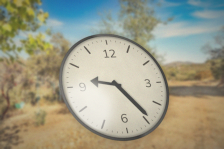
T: 9:24
